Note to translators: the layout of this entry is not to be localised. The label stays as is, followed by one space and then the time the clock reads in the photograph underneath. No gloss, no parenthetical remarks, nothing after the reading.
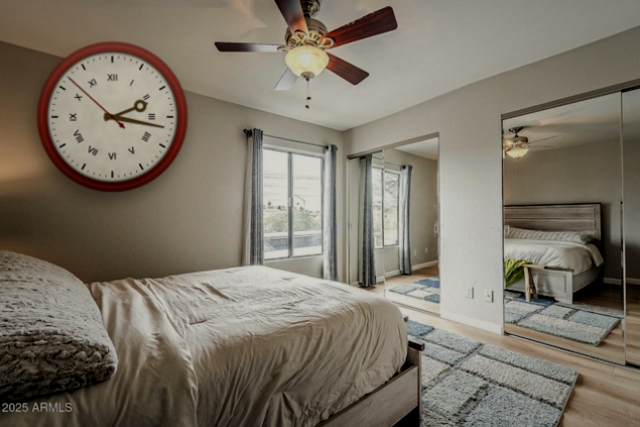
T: 2:16:52
